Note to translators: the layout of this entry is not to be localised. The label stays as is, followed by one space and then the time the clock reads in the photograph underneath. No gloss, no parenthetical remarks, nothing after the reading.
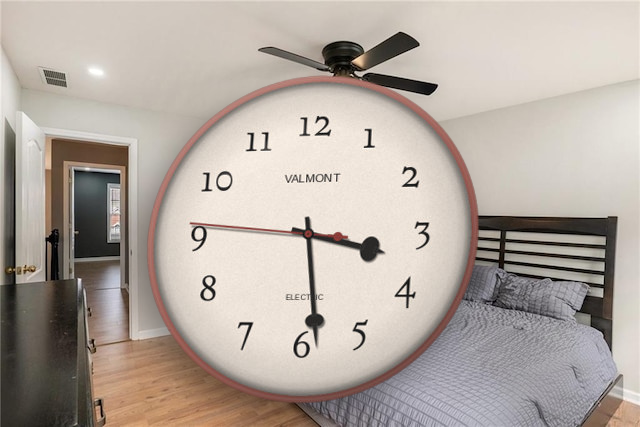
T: 3:28:46
